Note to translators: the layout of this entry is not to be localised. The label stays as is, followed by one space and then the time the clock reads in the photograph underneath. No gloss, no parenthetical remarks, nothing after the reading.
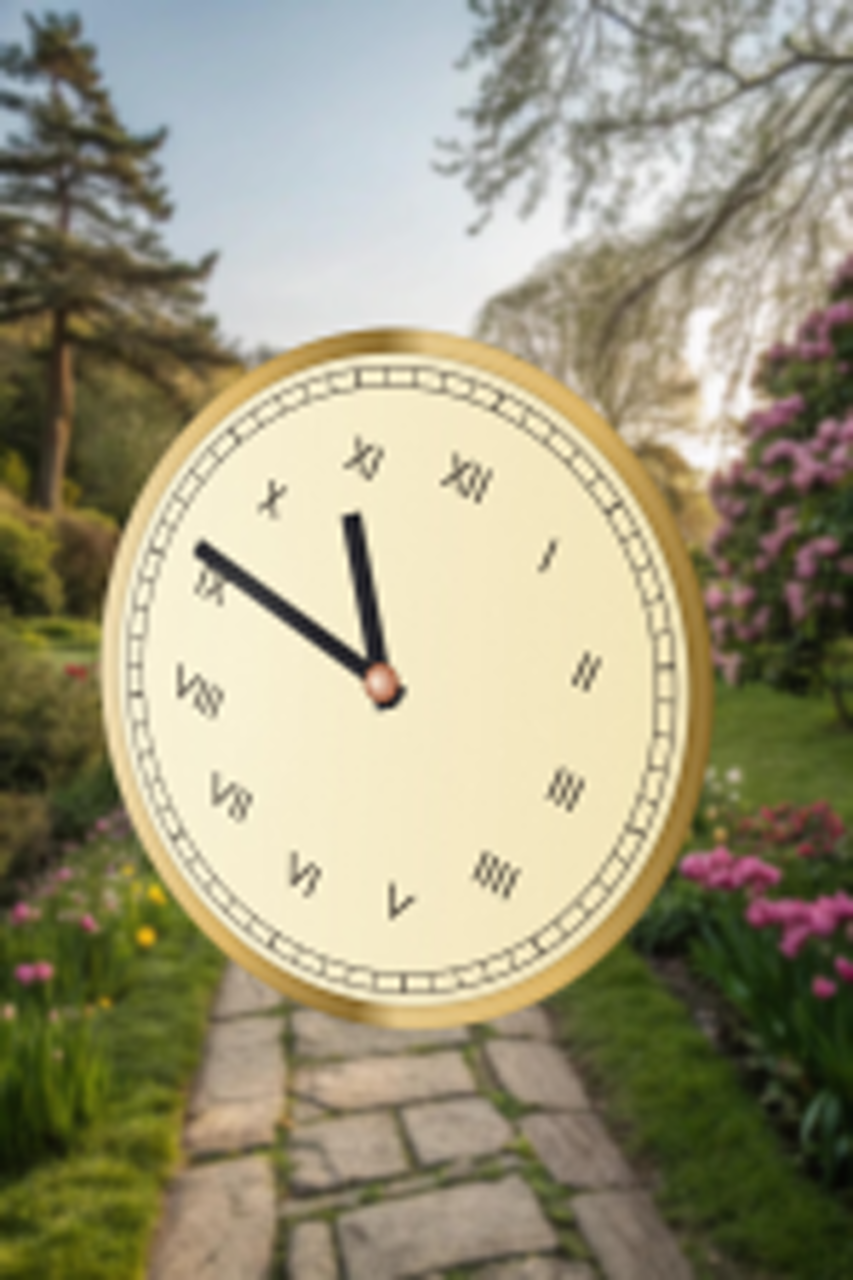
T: 10:46
